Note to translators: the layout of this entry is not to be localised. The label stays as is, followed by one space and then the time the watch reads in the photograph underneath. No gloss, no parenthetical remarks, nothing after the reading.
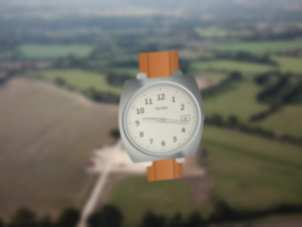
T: 9:17
